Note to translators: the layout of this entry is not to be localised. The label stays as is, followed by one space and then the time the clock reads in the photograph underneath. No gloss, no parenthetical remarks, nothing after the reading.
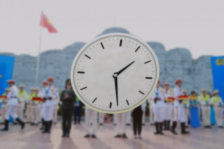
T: 1:28
